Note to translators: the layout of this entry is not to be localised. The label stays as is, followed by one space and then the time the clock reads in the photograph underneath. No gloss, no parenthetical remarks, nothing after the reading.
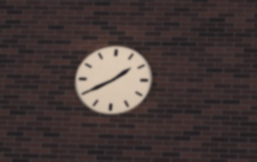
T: 1:40
